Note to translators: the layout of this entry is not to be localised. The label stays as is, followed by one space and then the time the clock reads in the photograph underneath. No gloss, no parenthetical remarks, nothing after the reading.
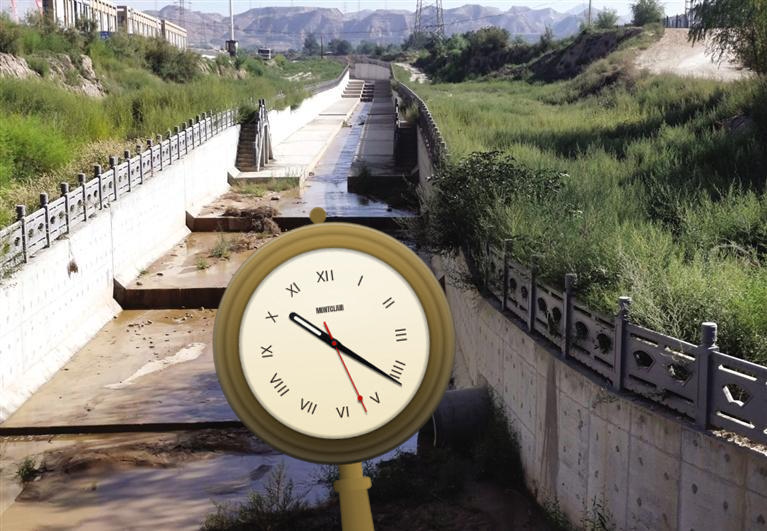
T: 10:21:27
